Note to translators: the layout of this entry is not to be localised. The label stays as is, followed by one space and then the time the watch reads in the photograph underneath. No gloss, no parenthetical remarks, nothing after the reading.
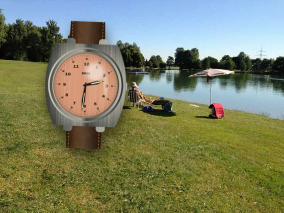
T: 2:31
